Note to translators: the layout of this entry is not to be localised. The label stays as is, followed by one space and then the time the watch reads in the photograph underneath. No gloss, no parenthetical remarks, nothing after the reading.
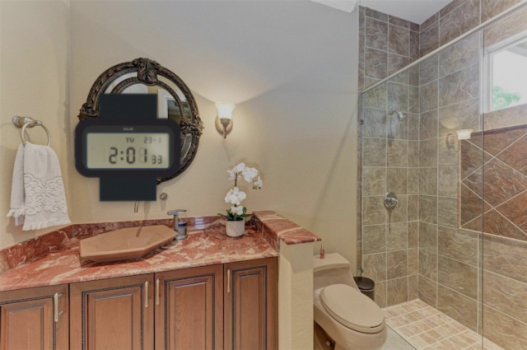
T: 2:01
